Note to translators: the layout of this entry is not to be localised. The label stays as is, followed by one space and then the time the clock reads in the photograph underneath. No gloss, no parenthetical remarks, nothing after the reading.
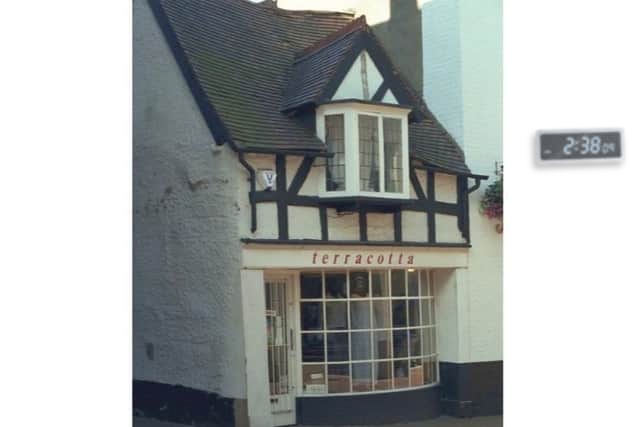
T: 2:38
